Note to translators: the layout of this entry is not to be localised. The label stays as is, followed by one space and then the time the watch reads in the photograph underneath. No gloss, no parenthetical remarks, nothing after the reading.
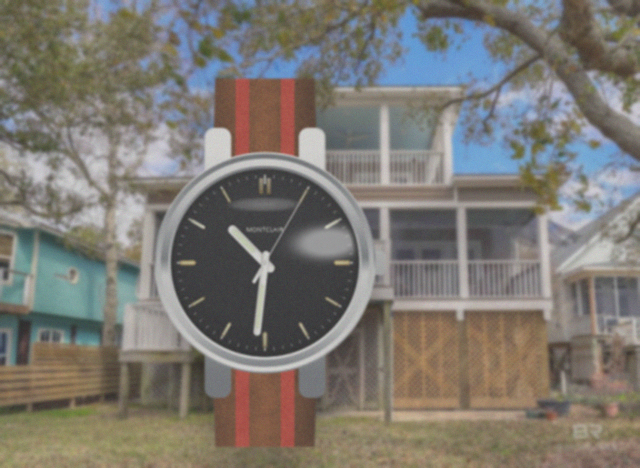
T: 10:31:05
